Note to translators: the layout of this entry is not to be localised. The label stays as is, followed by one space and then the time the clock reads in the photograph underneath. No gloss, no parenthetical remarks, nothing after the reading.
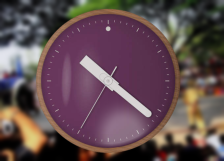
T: 10:21:35
